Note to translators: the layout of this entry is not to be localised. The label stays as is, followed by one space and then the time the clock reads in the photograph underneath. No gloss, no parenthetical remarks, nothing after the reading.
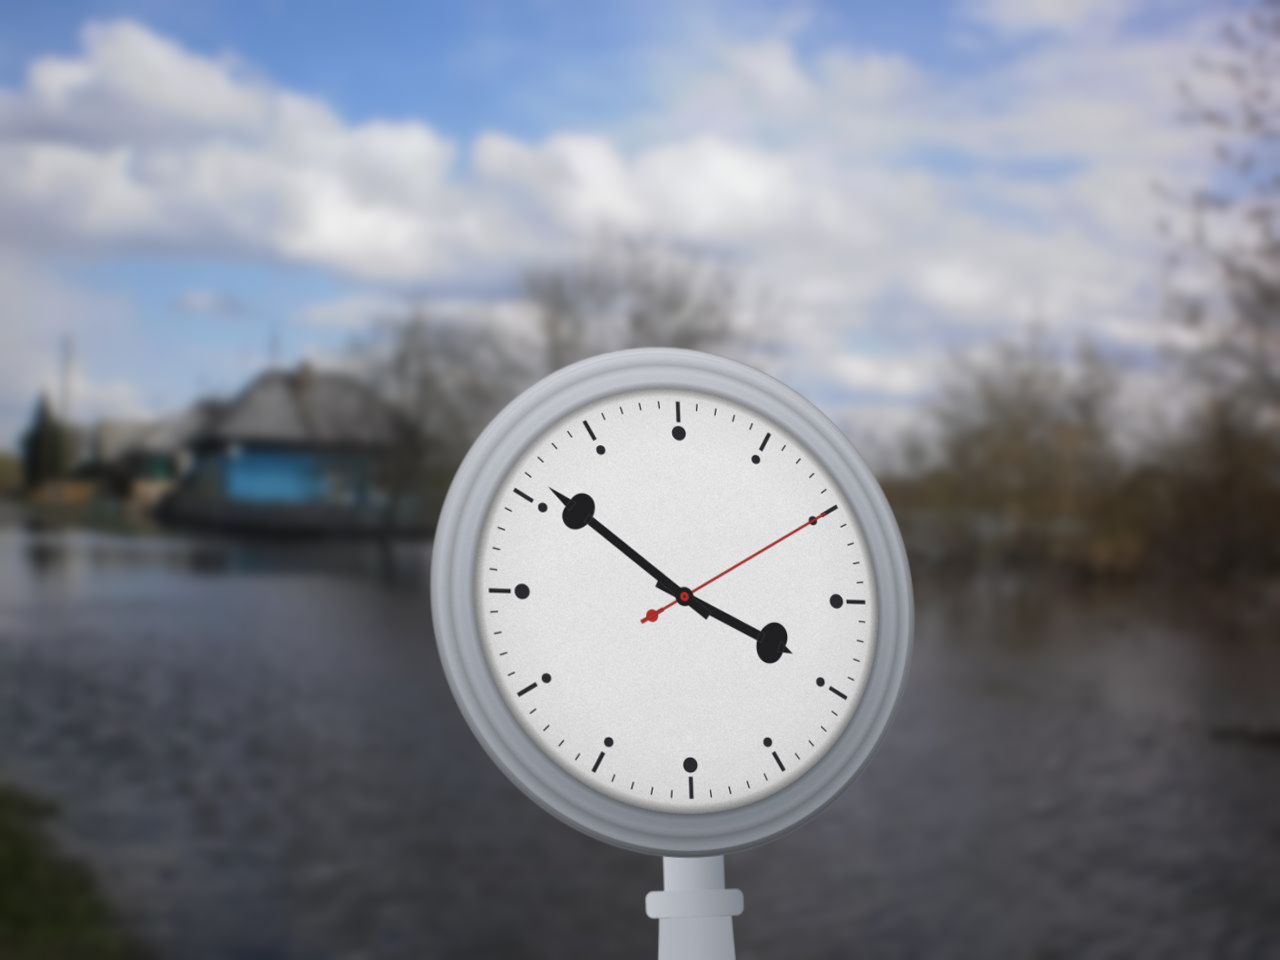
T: 3:51:10
